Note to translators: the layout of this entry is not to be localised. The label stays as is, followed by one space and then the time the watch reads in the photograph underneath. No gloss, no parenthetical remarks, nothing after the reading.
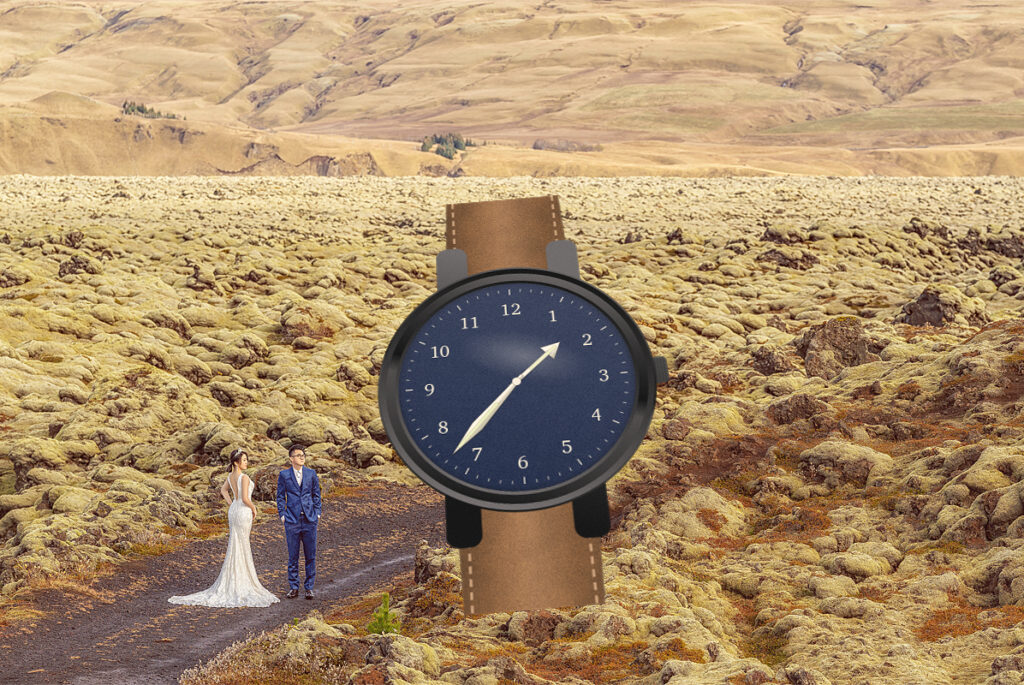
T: 1:37
